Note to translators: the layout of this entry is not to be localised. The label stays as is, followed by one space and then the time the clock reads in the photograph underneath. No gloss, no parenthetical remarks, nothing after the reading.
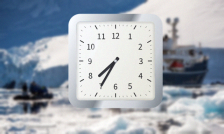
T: 7:35
